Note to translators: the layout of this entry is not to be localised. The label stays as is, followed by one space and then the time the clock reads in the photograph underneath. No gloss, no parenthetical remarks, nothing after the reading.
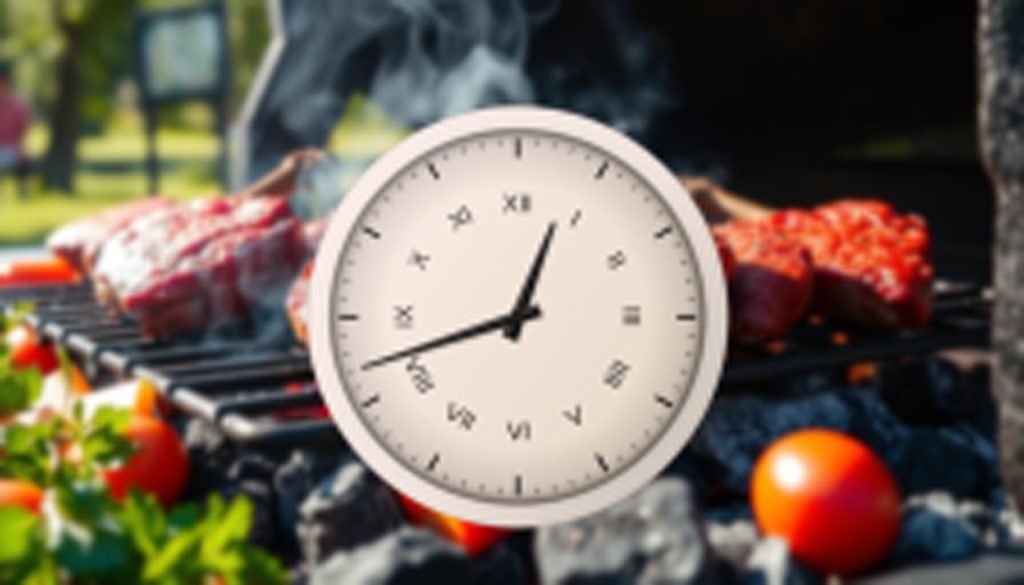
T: 12:42
